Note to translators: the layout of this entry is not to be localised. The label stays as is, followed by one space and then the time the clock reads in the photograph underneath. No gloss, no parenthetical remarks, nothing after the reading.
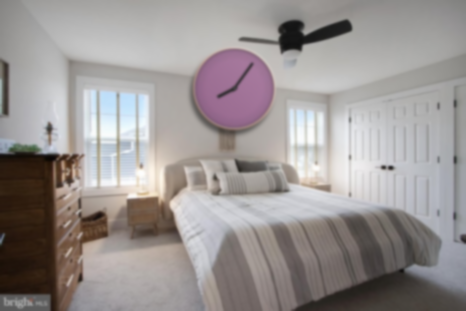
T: 8:06
